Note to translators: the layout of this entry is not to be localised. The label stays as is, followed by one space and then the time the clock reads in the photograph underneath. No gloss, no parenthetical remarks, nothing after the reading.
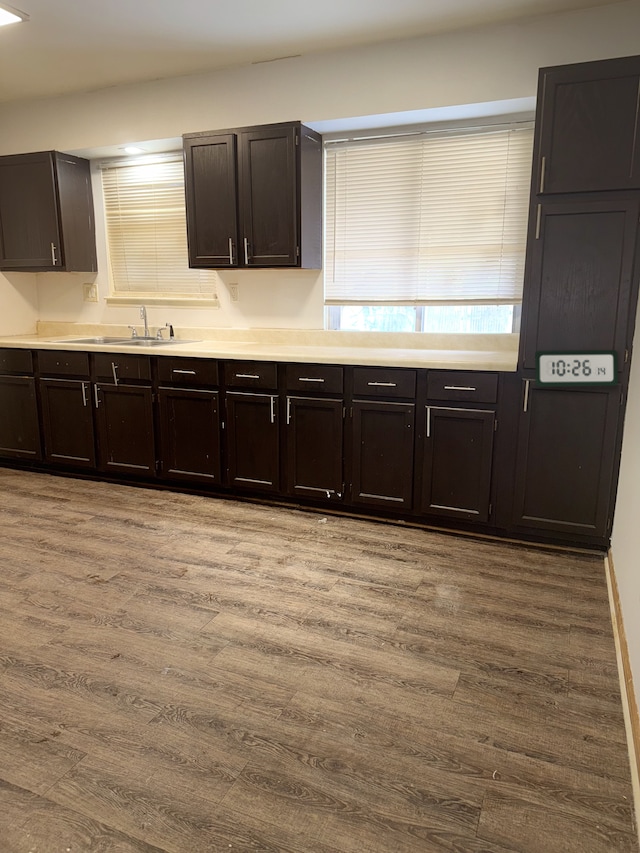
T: 10:26:14
